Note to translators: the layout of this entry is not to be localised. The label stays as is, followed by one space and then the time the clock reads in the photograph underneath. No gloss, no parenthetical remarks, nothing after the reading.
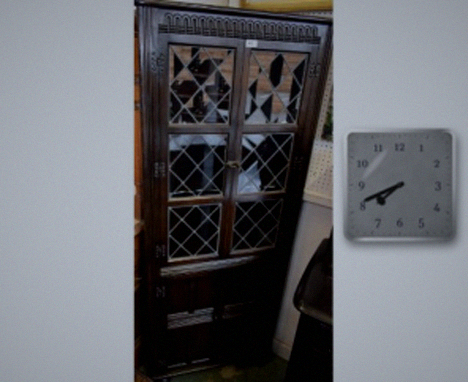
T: 7:41
